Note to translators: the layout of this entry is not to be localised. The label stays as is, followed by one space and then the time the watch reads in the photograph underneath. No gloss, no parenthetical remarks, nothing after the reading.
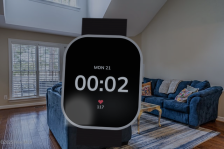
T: 0:02
